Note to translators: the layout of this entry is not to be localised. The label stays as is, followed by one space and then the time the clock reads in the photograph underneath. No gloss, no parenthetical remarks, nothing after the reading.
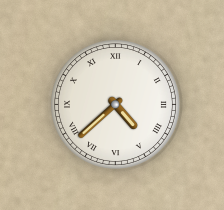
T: 4:38
